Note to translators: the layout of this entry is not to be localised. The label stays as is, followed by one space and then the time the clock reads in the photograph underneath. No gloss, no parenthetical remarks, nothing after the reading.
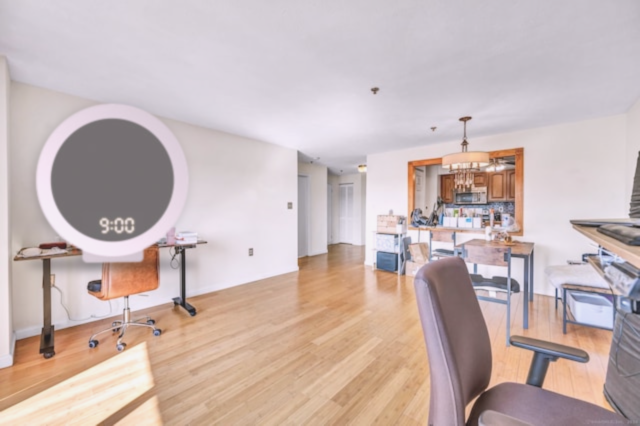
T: 9:00
